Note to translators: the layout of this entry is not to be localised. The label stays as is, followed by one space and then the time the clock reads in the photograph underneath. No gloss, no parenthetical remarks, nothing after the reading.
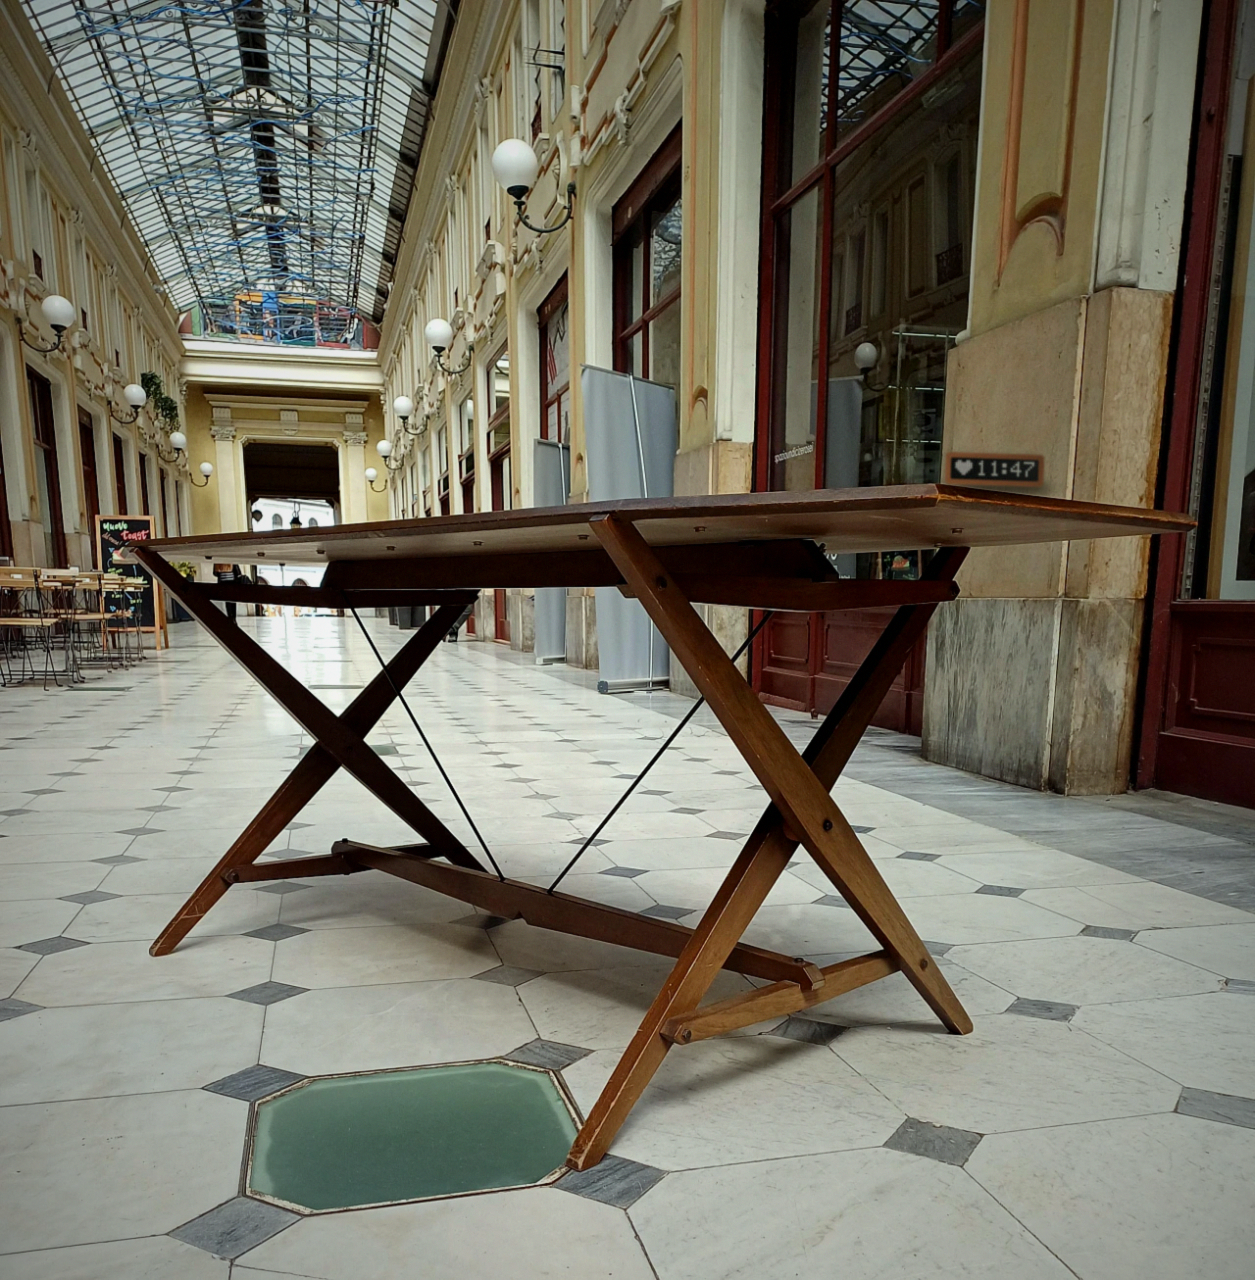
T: 11:47
